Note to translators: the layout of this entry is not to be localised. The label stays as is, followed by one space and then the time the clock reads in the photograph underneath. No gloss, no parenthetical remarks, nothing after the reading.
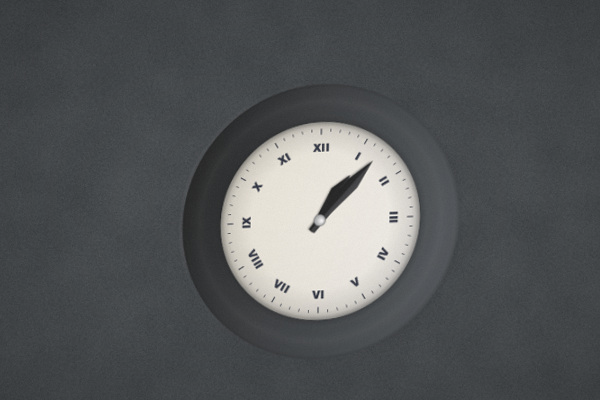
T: 1:07
